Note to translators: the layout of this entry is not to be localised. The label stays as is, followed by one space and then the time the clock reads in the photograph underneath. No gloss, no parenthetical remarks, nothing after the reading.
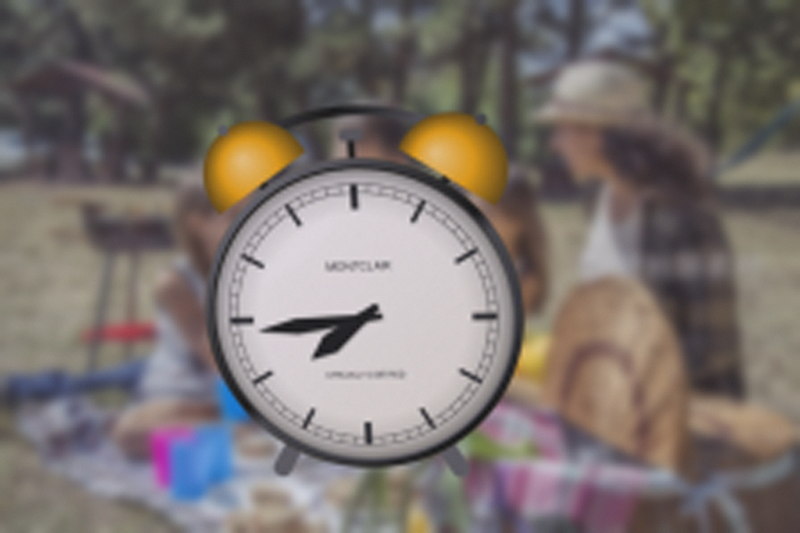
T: 7:44
